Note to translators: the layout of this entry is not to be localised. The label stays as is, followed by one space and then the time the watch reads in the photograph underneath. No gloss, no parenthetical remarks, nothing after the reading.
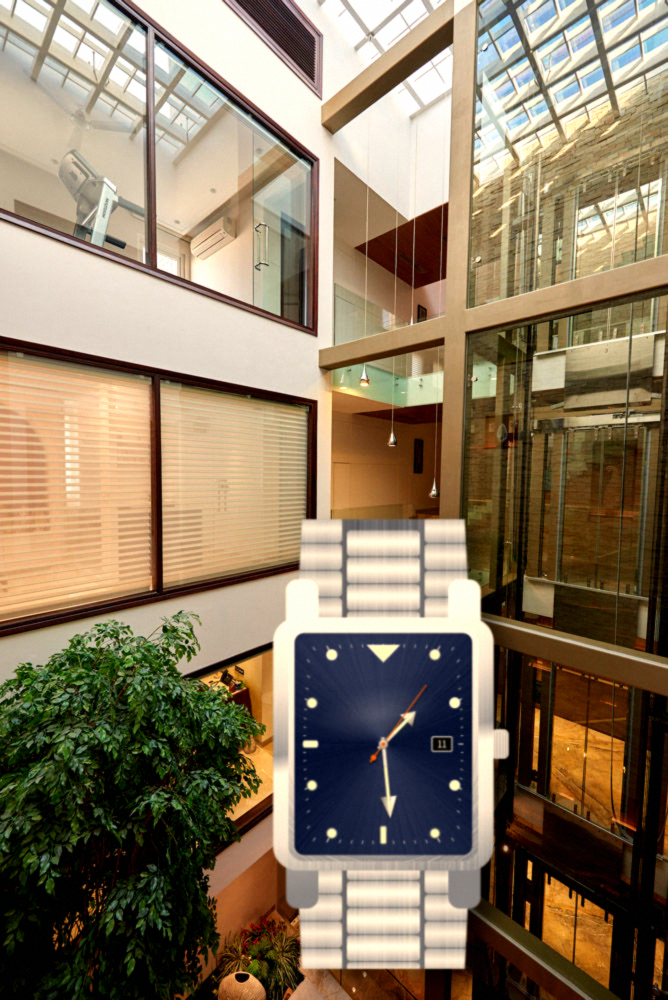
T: 1:29:06
